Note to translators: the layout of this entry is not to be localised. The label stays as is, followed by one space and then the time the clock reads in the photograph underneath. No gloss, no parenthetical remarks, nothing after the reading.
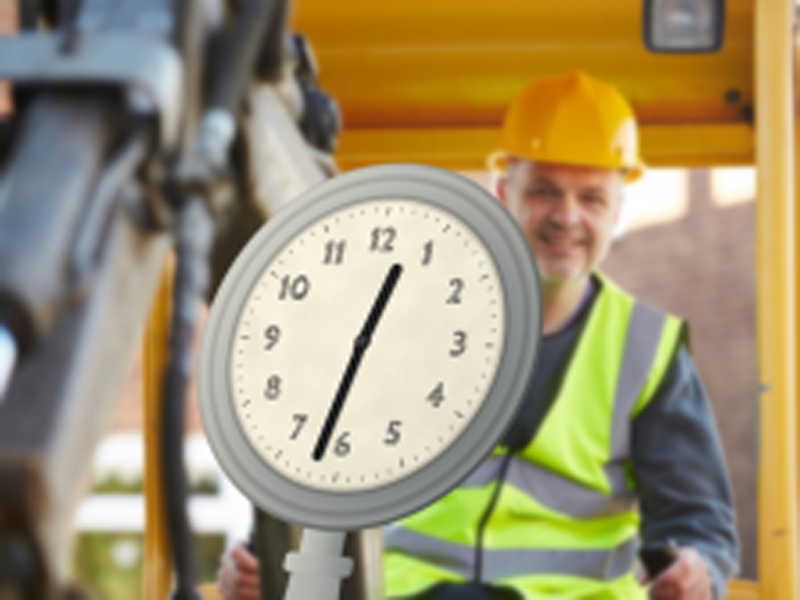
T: 12:32
